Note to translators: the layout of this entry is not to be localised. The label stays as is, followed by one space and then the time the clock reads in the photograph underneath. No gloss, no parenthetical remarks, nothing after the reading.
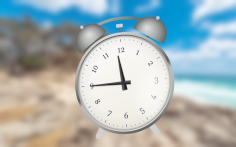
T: 11:45
